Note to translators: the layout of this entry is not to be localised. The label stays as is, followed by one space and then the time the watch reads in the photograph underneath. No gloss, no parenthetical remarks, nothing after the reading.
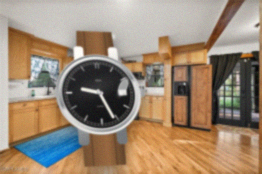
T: 9:26
